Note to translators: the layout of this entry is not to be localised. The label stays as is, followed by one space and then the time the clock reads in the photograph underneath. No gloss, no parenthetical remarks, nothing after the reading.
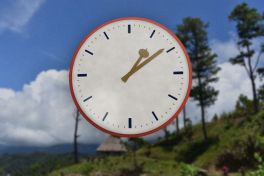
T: 1:09
